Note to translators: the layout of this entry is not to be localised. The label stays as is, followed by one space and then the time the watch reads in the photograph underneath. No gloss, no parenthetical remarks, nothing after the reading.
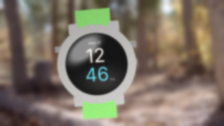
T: 12:46
